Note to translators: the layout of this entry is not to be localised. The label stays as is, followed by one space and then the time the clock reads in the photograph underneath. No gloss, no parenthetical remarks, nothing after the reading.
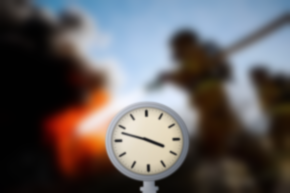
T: 3:48
